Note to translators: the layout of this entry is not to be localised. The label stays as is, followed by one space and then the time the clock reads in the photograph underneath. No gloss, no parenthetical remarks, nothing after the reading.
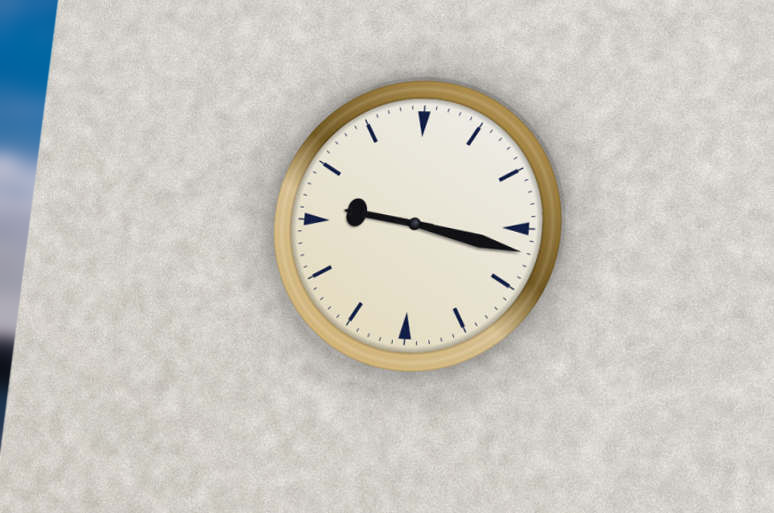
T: 9:17
